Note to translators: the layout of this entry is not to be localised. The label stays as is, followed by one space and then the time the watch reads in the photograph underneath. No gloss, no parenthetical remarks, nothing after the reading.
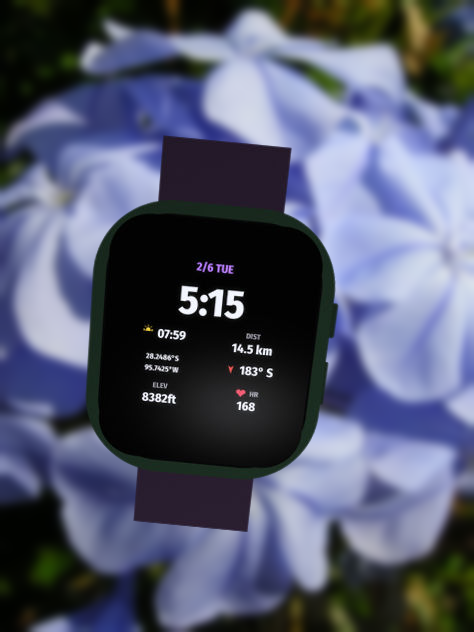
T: 5:15
